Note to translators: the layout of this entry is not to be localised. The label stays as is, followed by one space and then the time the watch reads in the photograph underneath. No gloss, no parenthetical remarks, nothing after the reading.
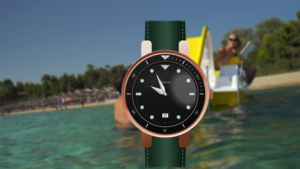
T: 9:56
